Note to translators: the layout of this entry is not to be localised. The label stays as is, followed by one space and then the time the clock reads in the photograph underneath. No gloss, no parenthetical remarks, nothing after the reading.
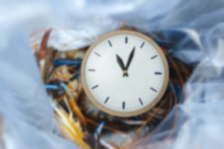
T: 11:03
